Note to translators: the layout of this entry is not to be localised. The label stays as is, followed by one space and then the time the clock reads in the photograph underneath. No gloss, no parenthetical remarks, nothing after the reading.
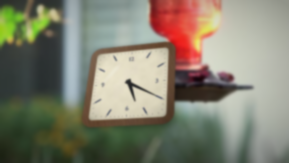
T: 5:20
